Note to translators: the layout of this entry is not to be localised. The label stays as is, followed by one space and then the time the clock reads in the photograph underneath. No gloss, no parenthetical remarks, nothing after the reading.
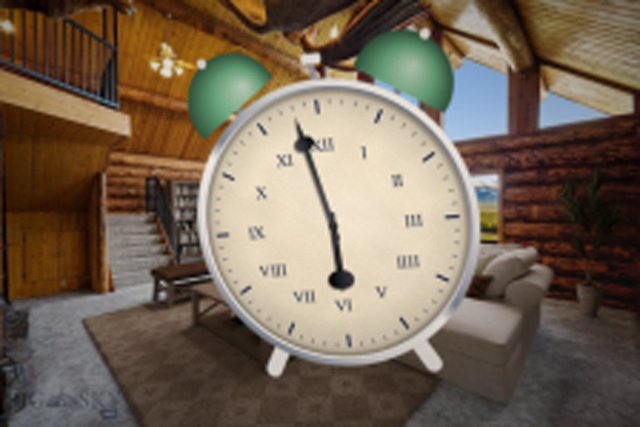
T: 5:58
